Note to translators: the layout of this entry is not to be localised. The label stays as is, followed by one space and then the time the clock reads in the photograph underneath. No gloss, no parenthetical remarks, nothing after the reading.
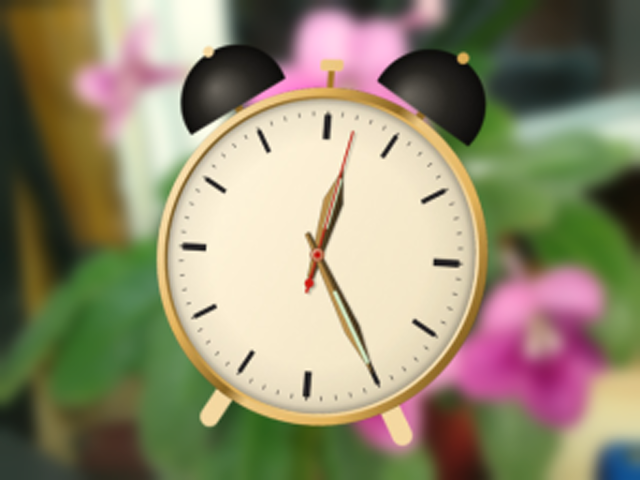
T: 12:25:02
